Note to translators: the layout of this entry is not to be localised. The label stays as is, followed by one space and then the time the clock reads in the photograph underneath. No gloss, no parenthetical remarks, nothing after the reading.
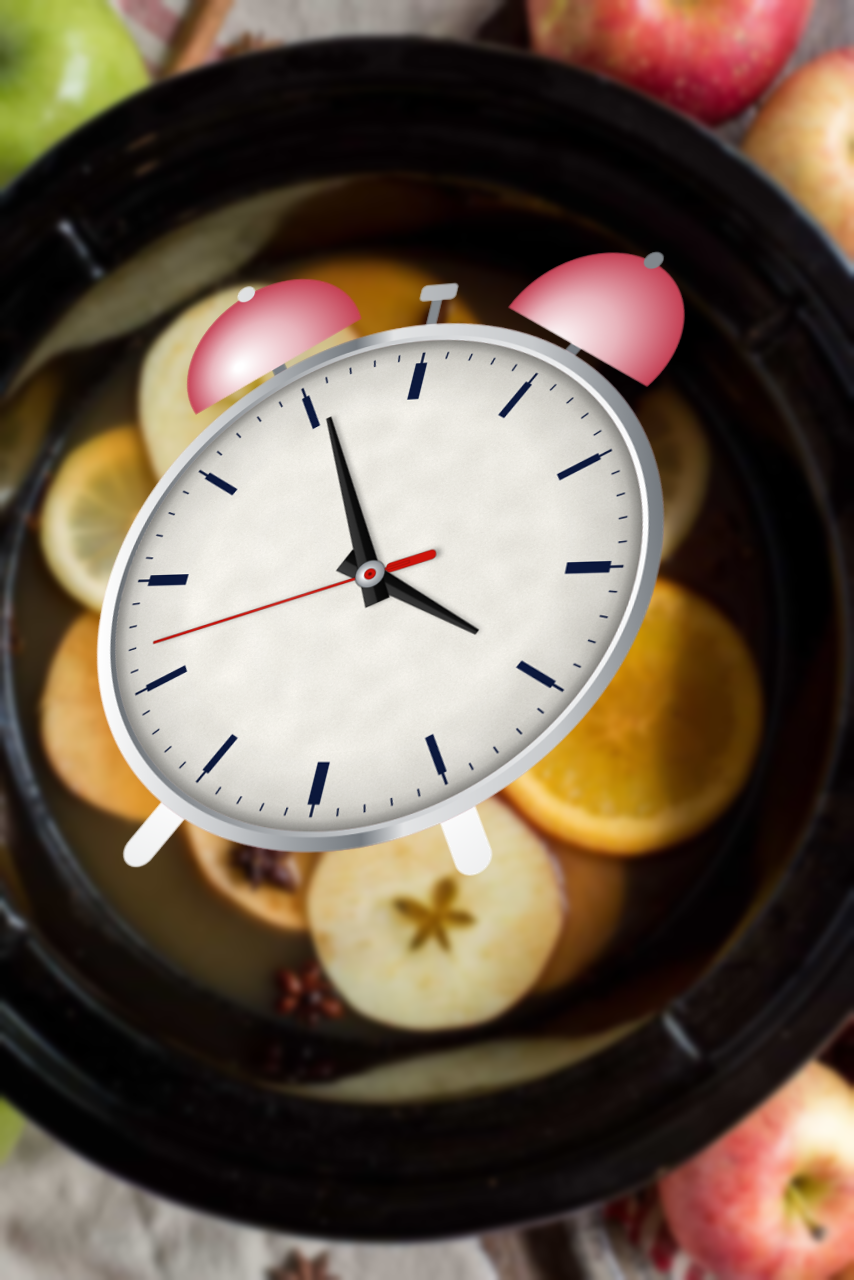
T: 3:55:42
